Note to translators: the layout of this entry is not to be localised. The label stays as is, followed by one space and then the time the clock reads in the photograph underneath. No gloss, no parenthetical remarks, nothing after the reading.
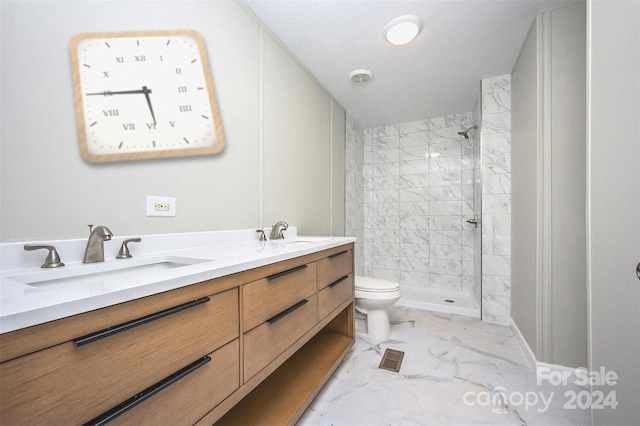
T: 5:45
